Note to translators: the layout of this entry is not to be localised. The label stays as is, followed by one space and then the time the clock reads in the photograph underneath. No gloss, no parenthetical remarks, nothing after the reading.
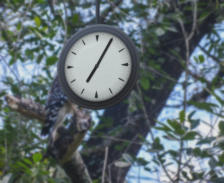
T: 7:05
